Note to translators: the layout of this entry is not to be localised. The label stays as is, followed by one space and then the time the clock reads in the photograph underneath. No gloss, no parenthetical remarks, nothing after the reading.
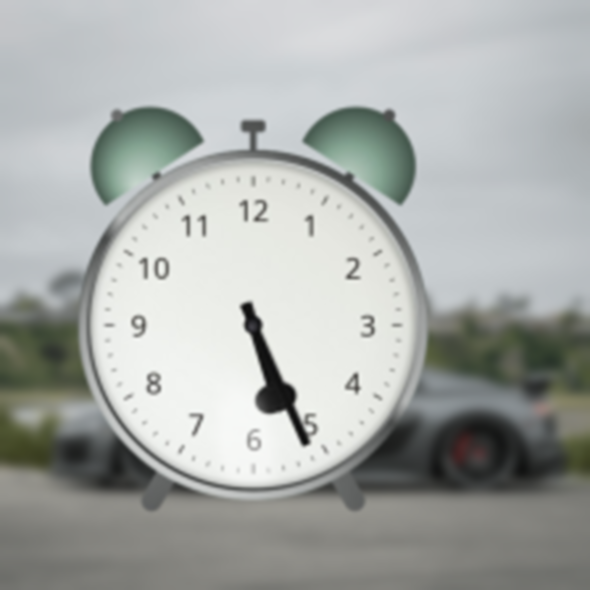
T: 5:26
